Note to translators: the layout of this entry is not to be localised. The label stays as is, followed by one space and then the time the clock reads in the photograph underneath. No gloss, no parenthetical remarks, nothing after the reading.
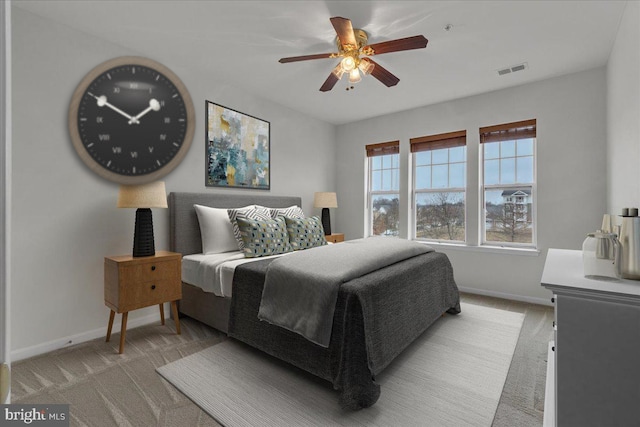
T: 1:50
